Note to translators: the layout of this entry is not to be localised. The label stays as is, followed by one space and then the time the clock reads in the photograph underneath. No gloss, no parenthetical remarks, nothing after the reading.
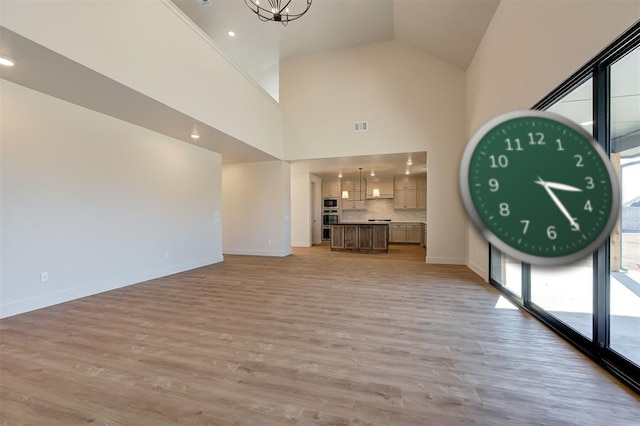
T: 3:25
